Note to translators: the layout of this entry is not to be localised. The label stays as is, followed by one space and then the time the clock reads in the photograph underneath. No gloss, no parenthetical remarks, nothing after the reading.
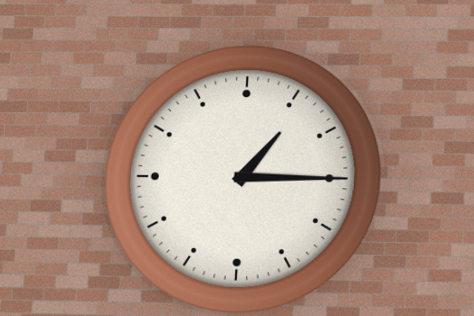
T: 1:15
